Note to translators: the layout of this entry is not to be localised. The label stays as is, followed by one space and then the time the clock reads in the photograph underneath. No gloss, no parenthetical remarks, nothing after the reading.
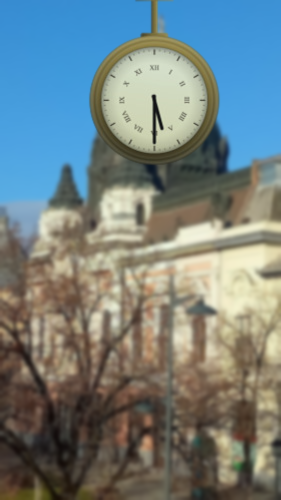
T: 5:30
